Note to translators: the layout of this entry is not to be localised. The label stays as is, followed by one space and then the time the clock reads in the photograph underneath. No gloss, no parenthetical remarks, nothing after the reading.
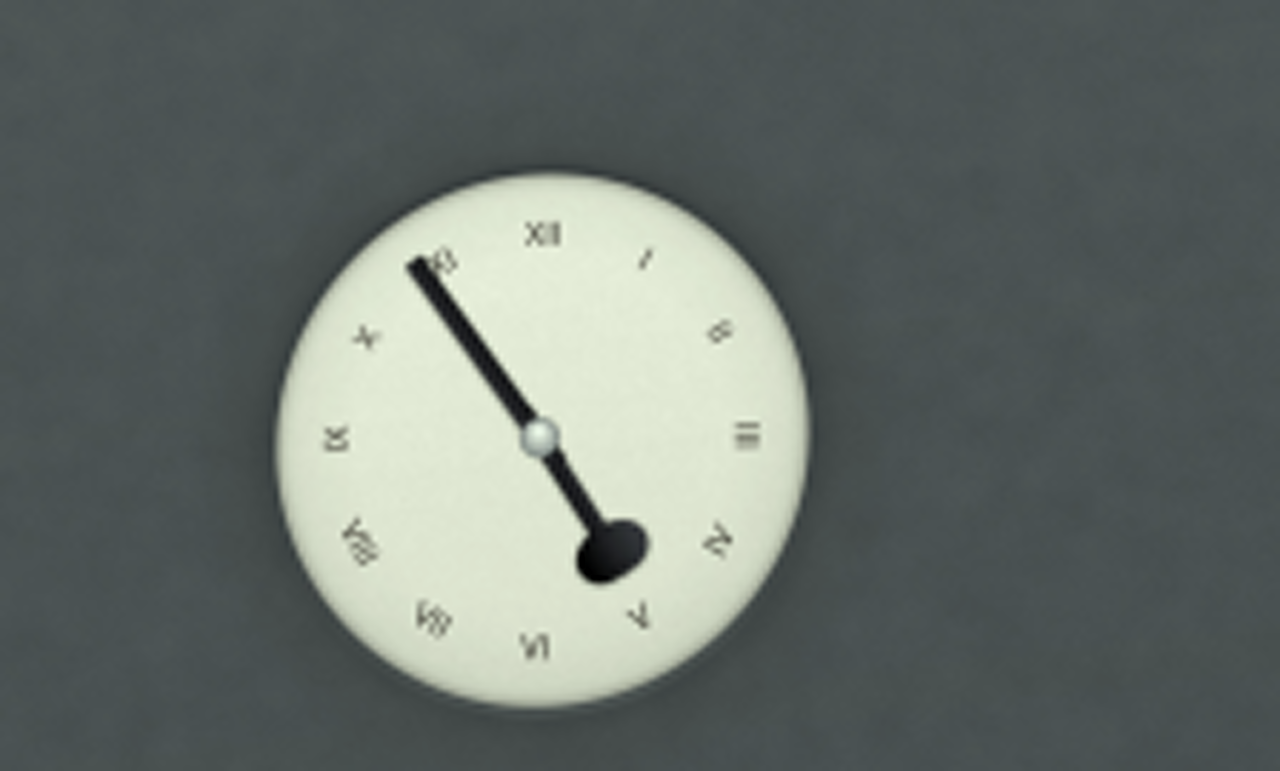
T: 4:54
